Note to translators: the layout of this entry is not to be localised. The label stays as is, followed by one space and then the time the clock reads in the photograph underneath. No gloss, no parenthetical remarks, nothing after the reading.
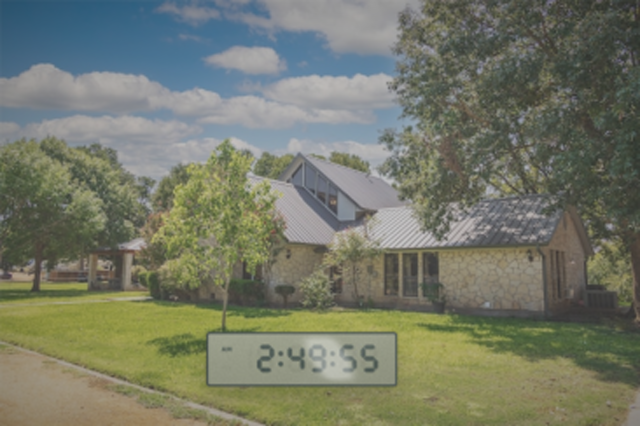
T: 2:49:55
